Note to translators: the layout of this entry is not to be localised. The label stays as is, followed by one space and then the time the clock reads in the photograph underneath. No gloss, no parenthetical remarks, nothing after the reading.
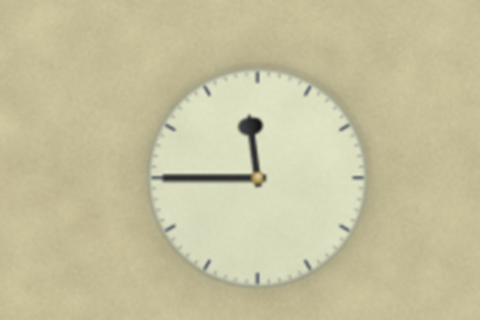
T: 11:45
